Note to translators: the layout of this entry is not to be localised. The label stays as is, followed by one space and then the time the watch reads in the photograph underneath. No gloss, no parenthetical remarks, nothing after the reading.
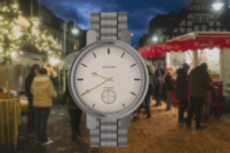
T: 9:40
